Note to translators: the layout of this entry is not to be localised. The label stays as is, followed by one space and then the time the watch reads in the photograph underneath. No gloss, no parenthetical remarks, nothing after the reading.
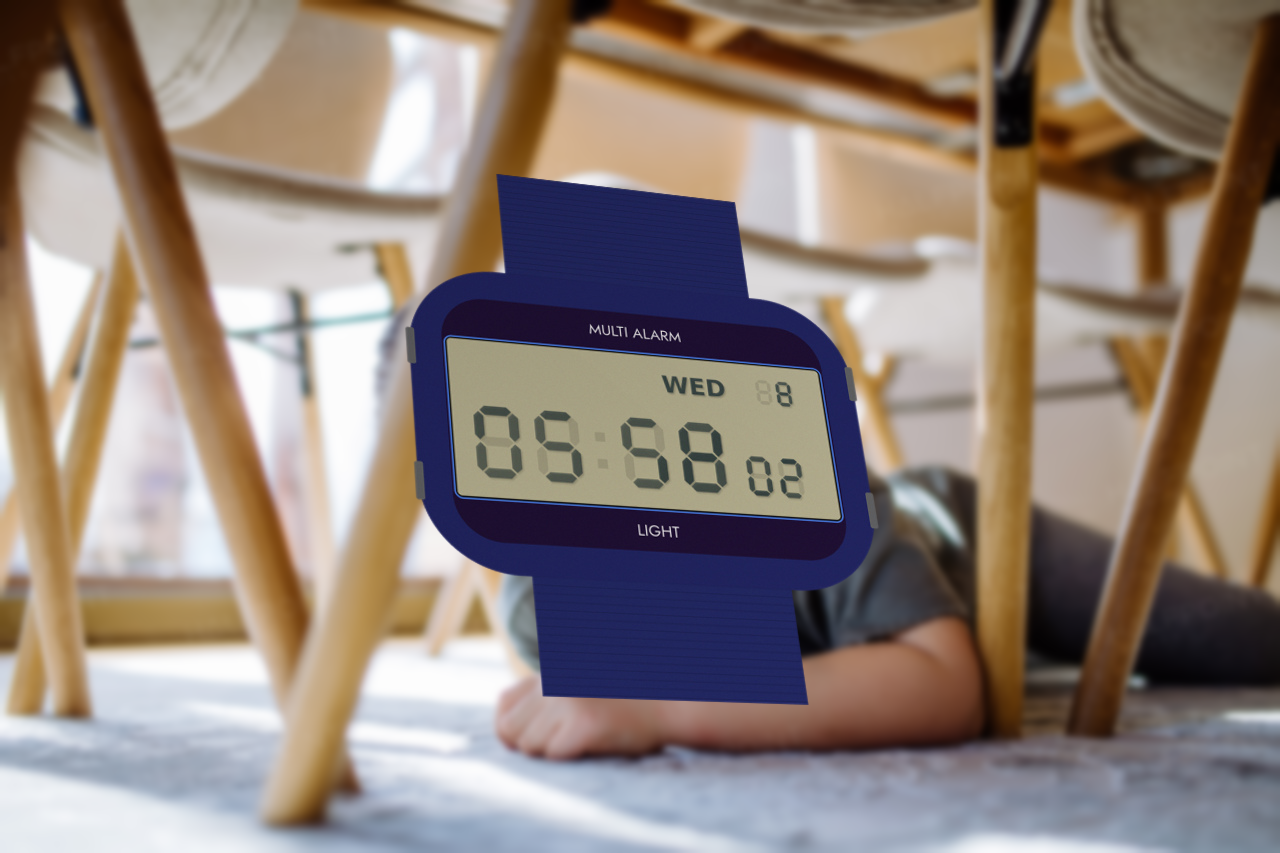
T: 5:58:02
